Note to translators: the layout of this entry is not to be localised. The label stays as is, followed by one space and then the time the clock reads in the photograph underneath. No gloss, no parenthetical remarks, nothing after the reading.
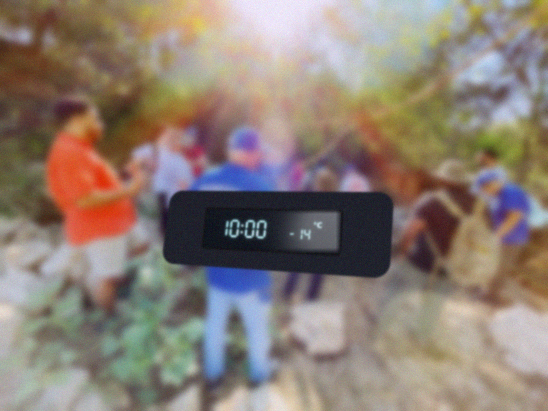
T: 10:00
